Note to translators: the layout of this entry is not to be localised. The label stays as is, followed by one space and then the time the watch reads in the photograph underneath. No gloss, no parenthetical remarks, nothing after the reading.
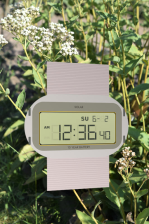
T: 12:36:40
